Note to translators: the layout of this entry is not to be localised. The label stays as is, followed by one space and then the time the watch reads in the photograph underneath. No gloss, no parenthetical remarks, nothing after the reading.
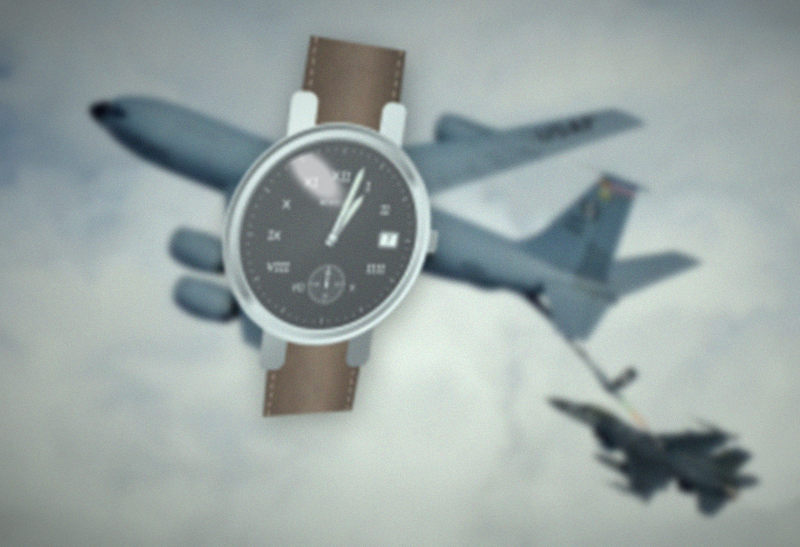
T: 1:03
